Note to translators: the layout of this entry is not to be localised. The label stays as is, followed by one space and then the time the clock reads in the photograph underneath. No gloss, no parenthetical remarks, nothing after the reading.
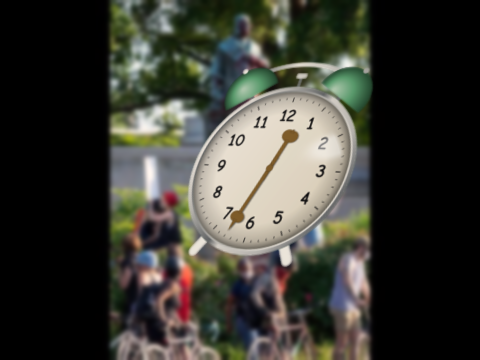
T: 12:33
